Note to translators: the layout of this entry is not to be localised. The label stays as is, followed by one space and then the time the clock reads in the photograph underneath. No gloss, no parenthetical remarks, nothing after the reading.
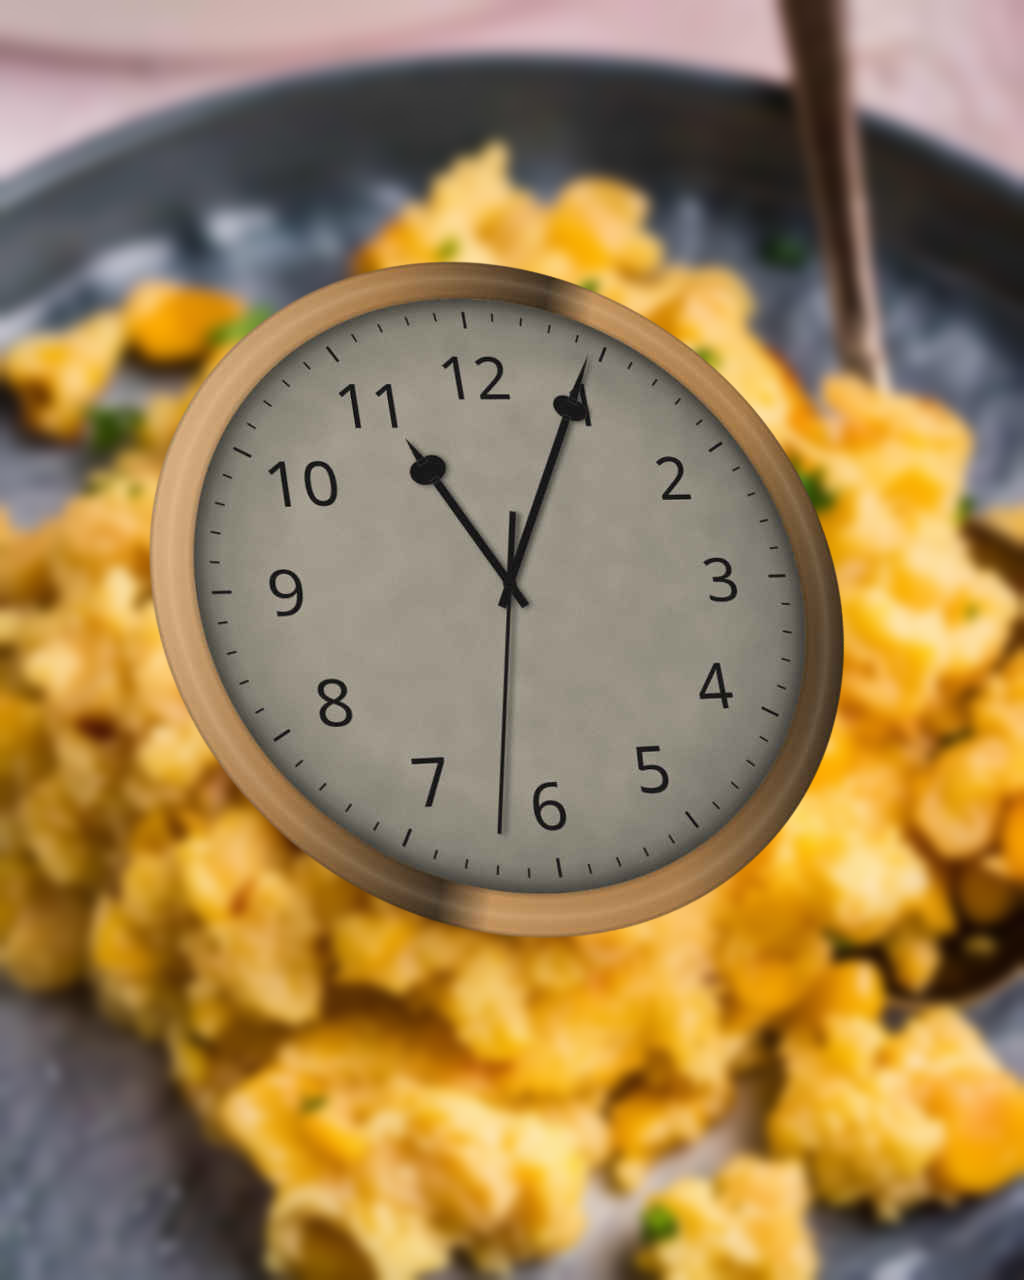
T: 11:04:32
